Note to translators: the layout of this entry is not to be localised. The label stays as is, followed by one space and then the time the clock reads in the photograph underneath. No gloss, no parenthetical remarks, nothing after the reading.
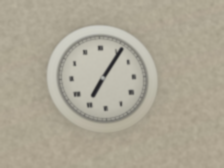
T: 7:06
